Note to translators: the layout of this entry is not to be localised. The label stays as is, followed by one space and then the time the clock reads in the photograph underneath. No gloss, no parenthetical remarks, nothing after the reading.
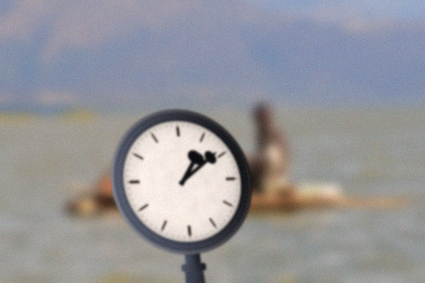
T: 1:09
